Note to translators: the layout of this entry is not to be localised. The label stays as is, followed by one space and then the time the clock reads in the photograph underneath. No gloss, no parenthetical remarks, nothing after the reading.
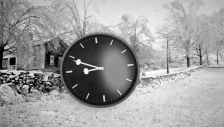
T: 8:49
